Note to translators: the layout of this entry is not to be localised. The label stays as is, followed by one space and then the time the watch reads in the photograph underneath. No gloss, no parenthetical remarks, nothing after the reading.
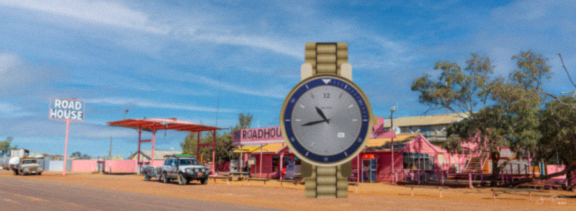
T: 10:43
